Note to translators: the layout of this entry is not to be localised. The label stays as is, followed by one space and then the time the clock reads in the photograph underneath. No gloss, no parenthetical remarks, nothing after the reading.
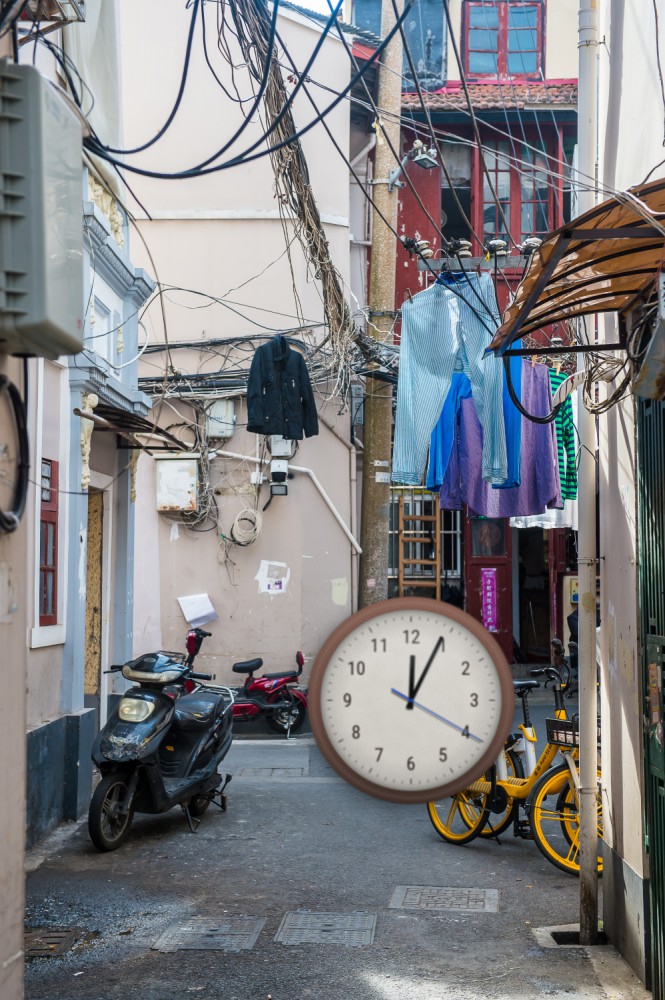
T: 12:04:20
